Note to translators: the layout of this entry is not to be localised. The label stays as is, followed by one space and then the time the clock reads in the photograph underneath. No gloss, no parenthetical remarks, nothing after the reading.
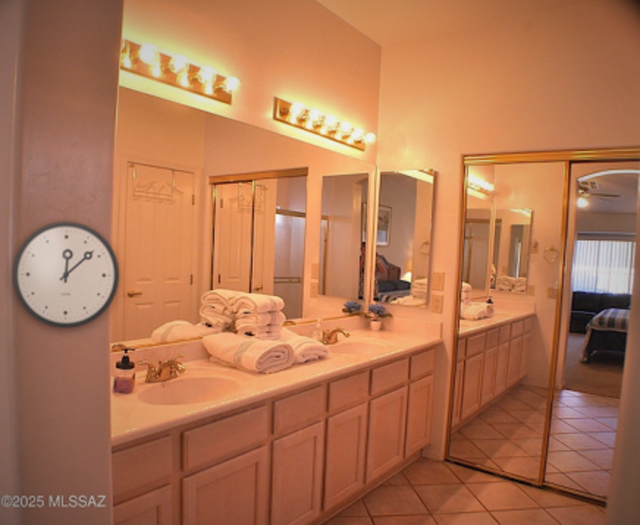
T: 12:08
